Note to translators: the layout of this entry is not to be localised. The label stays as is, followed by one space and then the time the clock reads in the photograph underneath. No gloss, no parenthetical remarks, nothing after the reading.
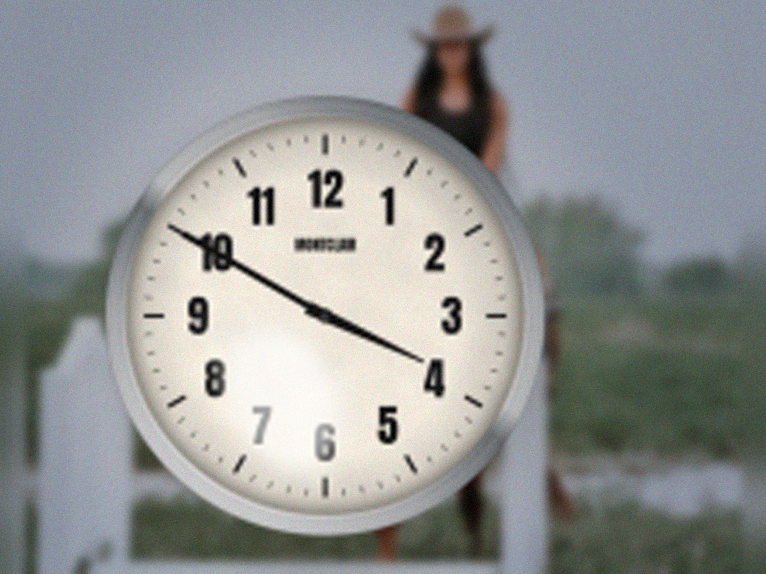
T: 3:50
